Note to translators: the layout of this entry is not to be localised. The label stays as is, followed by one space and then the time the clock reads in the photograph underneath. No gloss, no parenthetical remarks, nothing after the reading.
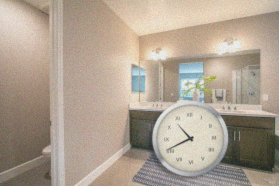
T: 10:41
